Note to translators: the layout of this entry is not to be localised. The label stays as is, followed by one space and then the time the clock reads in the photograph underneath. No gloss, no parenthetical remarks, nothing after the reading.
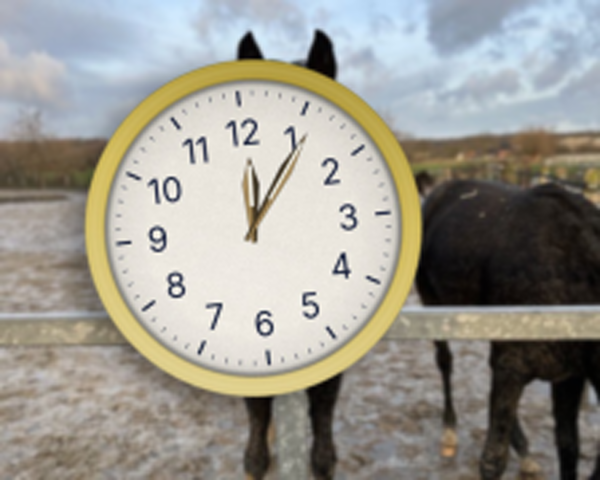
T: 12:06
